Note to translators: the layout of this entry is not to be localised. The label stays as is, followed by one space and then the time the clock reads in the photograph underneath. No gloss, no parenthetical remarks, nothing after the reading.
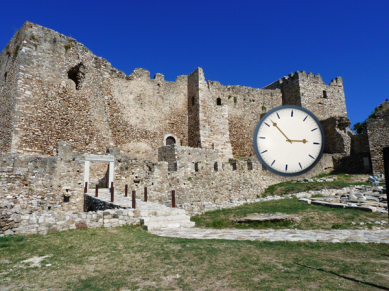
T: 2:52
